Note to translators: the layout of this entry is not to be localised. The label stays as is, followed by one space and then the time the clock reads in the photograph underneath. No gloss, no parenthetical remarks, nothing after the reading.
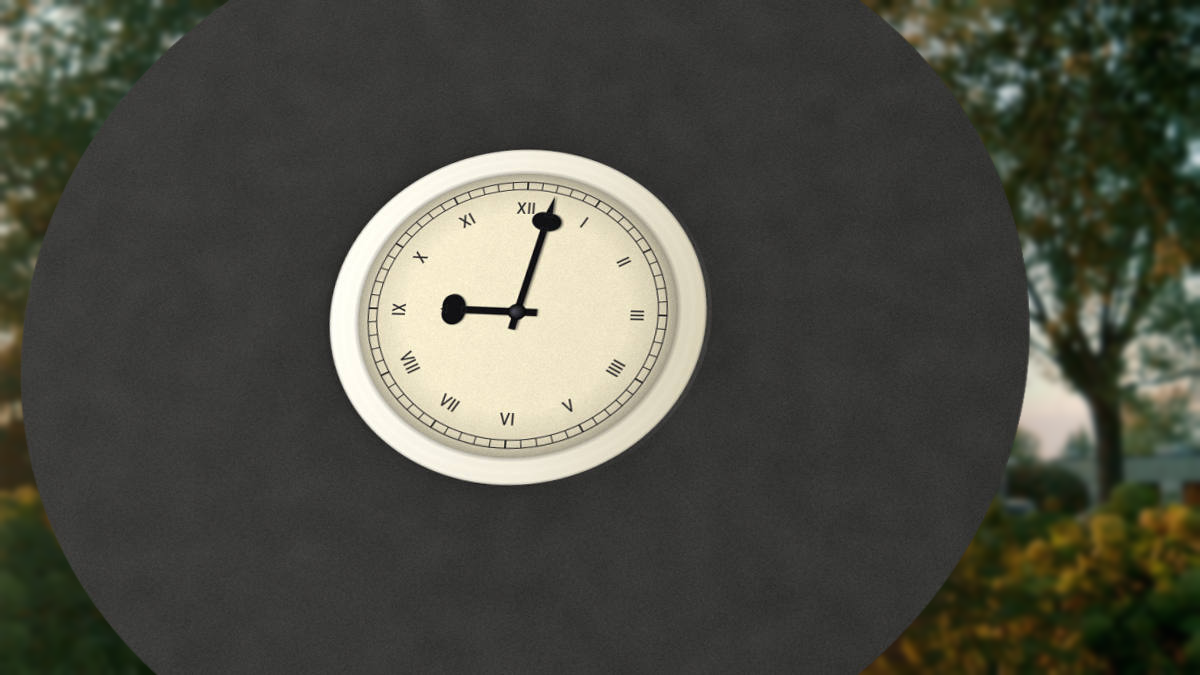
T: 9:02
